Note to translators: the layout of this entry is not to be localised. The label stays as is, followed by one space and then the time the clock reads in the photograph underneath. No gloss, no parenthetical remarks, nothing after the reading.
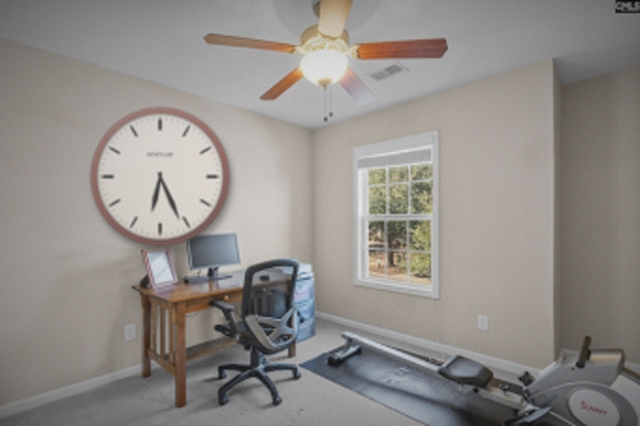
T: 6:26
